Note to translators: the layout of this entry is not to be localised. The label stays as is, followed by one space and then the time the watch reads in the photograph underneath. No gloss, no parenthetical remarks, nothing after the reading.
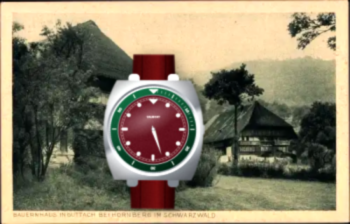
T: 5:27
